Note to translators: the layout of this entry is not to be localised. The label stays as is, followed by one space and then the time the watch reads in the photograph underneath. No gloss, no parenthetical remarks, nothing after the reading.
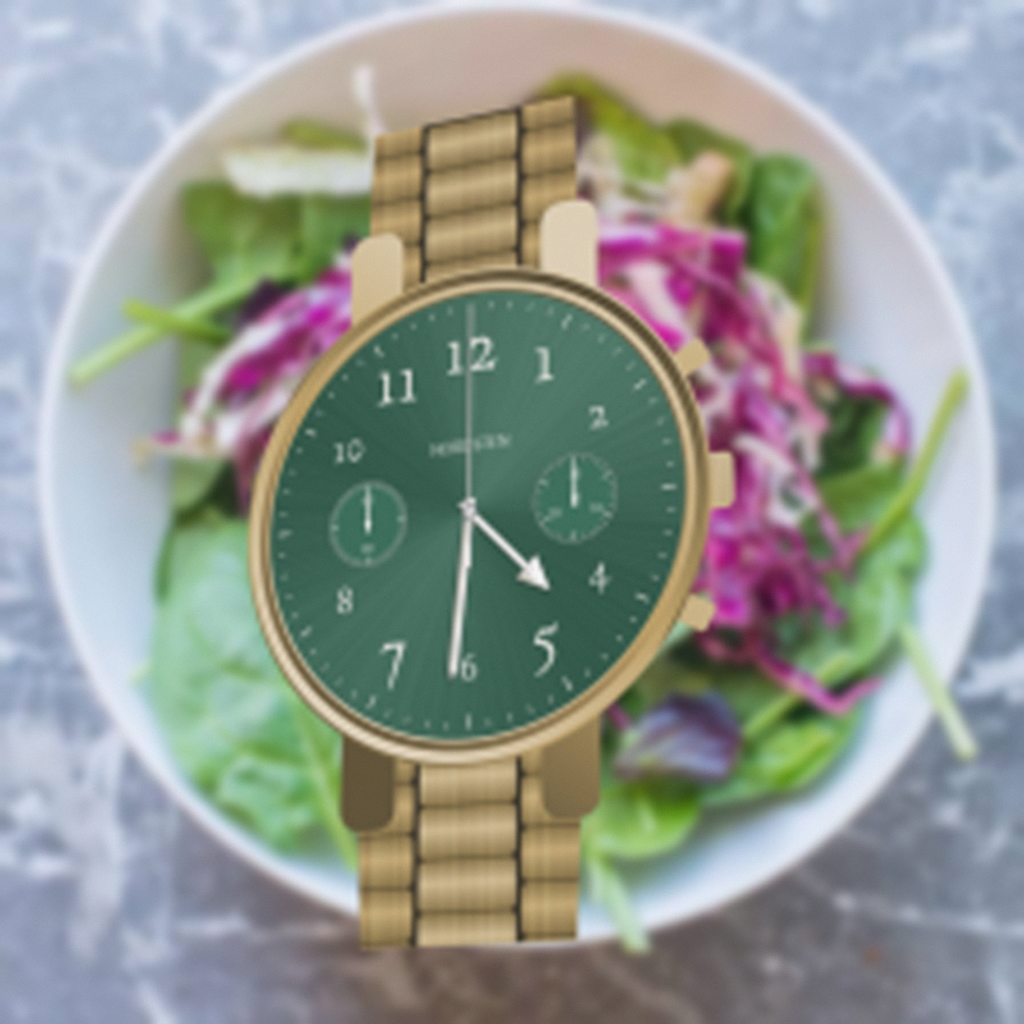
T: 4:31
